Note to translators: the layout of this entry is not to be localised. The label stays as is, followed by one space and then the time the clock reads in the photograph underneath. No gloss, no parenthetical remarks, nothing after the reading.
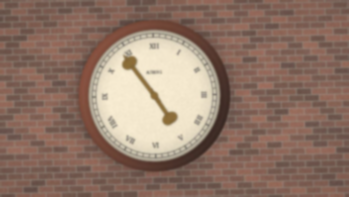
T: 4:54
